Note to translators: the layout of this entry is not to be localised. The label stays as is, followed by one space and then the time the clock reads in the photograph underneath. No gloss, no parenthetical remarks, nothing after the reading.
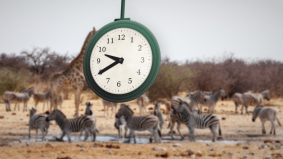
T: 9:40
